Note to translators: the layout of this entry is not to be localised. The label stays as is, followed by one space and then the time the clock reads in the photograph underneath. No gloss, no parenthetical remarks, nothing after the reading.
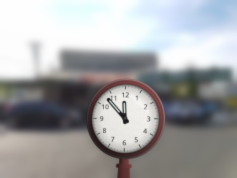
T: 11:53
